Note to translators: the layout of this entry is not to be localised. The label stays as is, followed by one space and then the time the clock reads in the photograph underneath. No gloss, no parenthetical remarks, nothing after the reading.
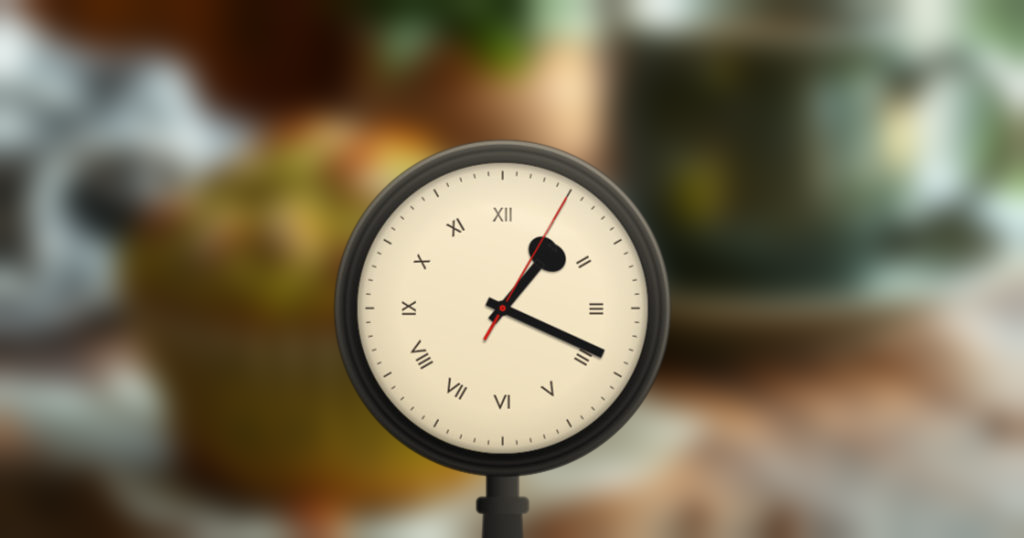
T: 1:19:05
